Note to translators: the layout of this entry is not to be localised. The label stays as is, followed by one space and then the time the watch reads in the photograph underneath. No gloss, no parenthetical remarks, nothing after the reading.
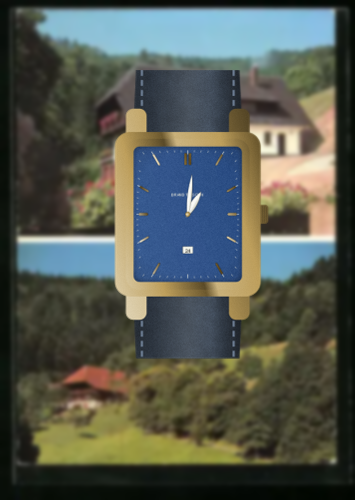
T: 1:01
